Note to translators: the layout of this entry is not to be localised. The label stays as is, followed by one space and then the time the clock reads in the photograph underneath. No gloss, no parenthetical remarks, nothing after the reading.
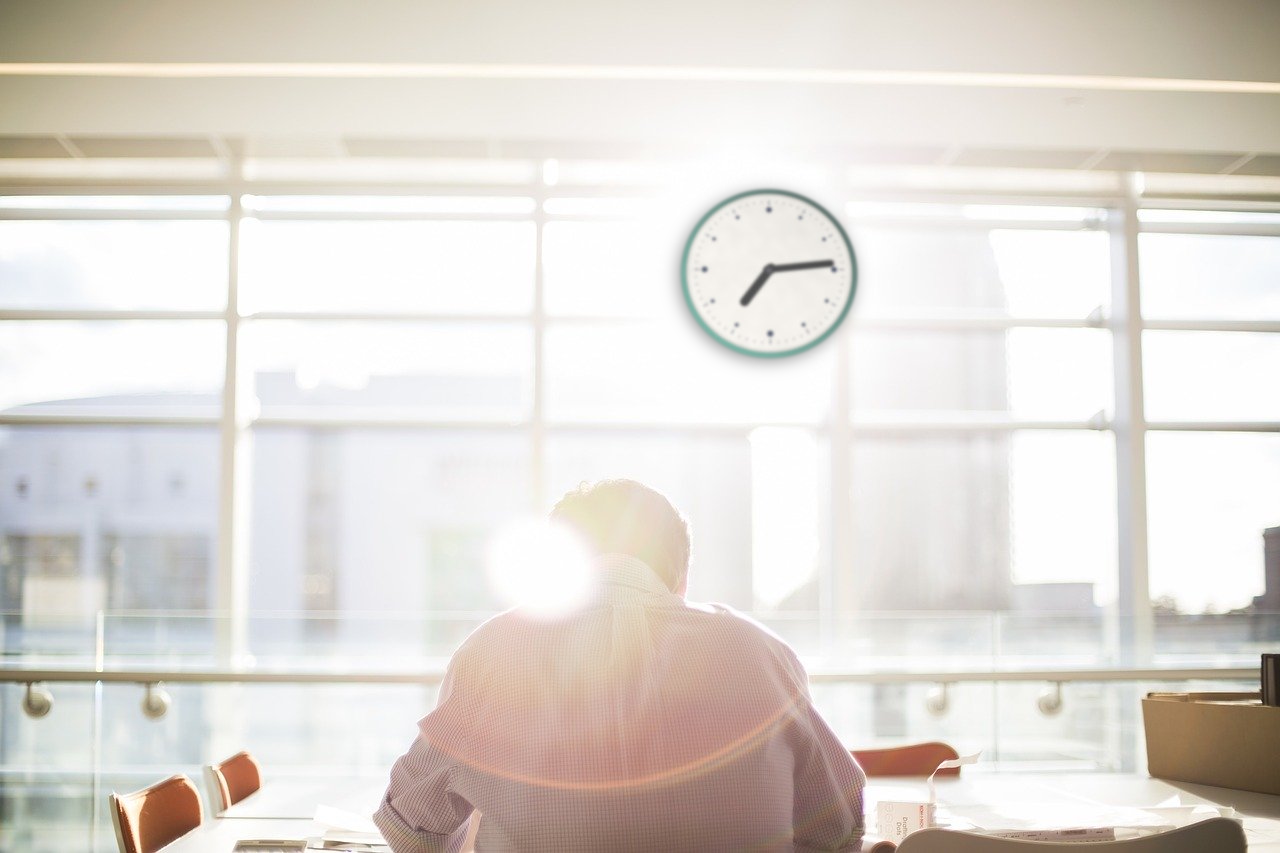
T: 7:14
